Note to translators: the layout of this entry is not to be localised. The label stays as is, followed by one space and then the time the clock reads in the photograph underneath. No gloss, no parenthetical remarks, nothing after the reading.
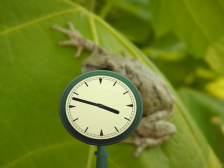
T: 3:48
